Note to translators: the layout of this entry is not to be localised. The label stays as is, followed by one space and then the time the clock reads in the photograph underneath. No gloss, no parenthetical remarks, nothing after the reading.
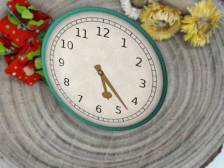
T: 5:23
